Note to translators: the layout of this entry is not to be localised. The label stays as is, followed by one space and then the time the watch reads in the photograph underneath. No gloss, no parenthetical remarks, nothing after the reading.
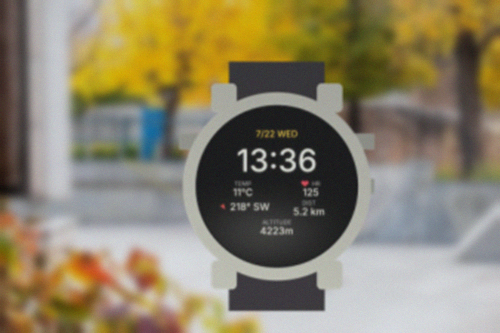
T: 13:36
